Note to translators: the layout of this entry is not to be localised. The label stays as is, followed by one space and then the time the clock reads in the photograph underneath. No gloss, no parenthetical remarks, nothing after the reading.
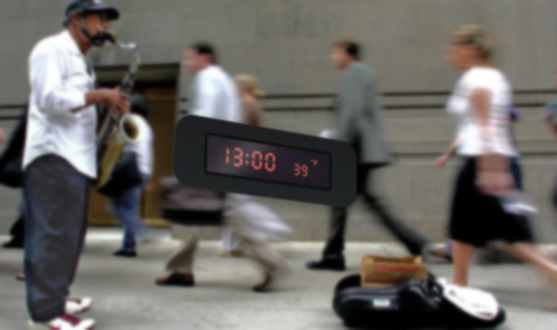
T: 13:00
